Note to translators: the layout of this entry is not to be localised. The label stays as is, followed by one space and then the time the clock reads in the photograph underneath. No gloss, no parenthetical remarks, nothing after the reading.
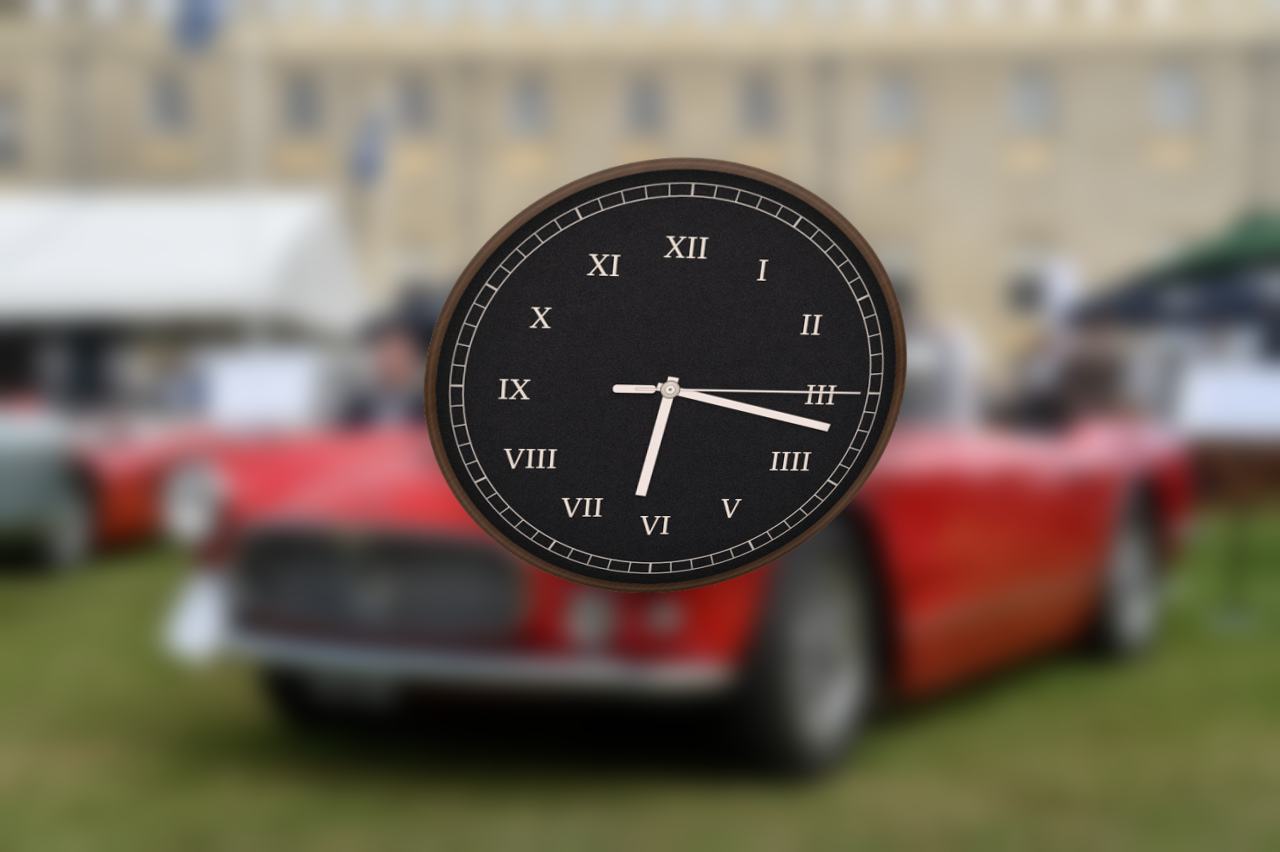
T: 6:17:15
